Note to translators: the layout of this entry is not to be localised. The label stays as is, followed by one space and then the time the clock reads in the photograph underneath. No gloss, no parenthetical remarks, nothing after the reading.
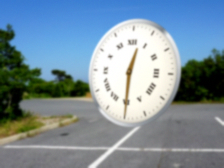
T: 12:30
